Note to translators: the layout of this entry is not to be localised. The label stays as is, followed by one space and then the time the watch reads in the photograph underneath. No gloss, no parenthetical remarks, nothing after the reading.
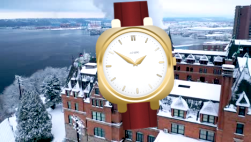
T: 1:51
